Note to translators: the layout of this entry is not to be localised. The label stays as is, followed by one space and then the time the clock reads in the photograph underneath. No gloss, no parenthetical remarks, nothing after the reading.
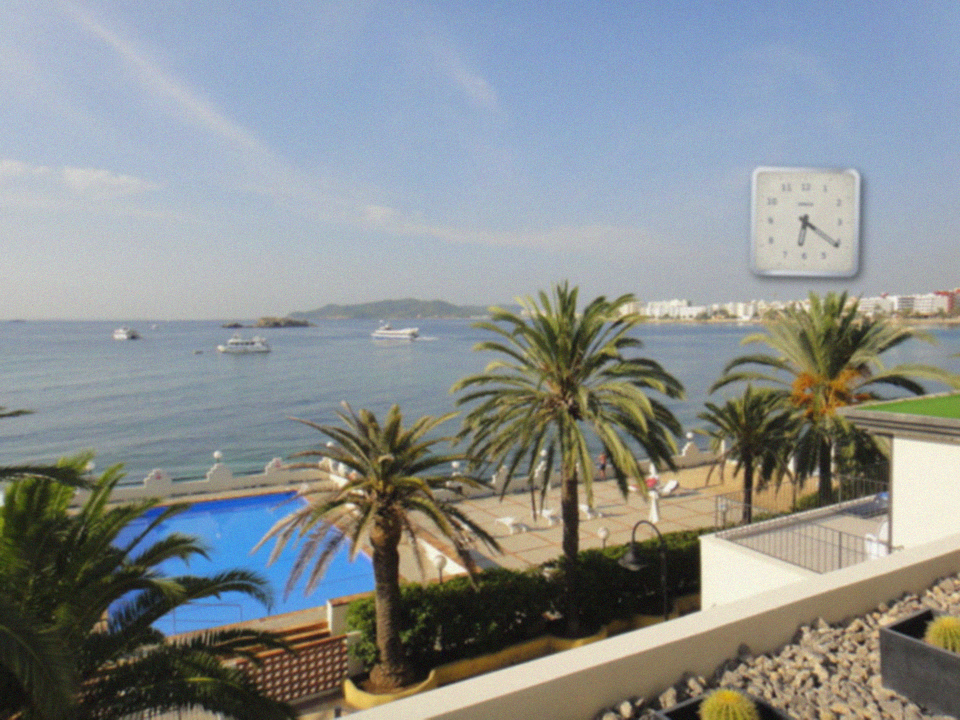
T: 6:21
